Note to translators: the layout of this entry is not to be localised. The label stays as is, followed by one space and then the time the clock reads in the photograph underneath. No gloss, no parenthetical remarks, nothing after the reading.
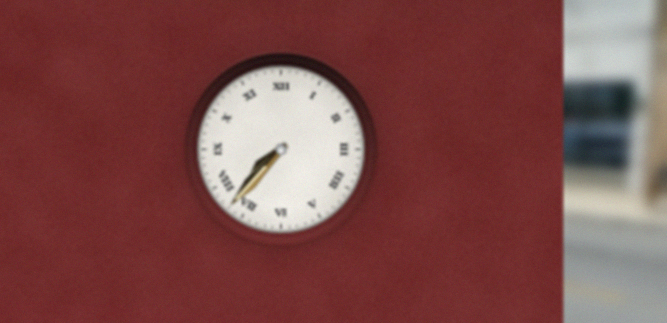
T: 7:37
